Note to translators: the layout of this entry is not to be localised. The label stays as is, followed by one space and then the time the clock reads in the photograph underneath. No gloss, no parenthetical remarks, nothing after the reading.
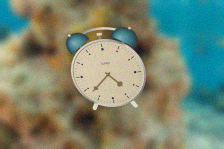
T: 4:38
